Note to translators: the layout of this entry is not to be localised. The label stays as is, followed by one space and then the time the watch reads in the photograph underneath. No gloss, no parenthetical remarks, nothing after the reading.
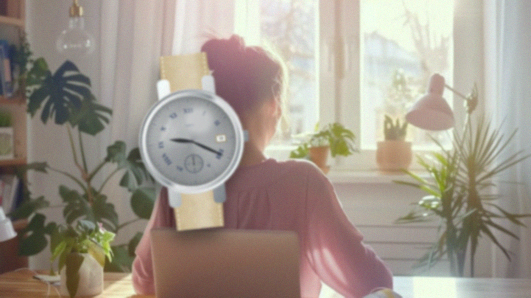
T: 9:20
